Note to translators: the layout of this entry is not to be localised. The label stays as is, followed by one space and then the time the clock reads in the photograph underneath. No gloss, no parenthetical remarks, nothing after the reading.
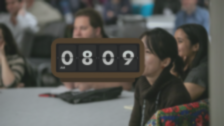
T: 8:09
